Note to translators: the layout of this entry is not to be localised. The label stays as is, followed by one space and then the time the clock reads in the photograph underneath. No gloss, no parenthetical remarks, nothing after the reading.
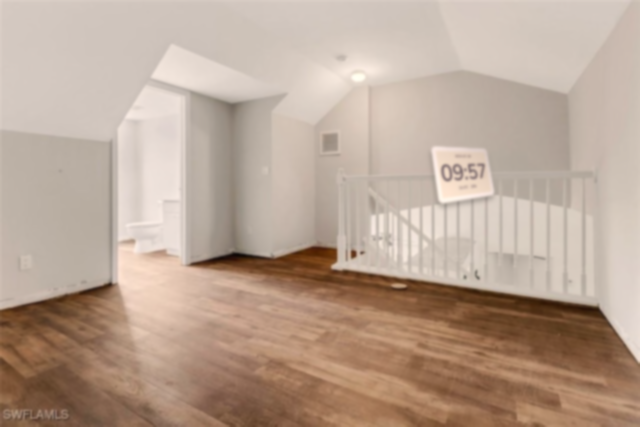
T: 9:57
